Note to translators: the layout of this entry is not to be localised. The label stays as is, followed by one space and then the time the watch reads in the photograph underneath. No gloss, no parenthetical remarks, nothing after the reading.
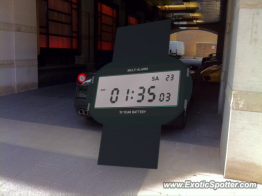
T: 1:35:03
